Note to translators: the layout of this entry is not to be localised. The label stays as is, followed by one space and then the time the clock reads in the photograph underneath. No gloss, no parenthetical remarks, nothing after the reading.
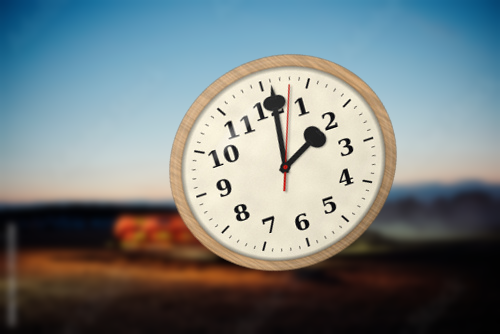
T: 2:01:03
